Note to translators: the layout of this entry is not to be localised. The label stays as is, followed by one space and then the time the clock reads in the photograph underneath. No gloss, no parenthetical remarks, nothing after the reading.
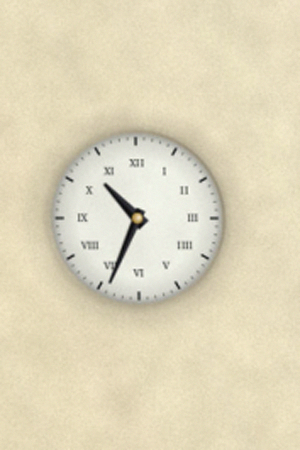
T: 10:34
